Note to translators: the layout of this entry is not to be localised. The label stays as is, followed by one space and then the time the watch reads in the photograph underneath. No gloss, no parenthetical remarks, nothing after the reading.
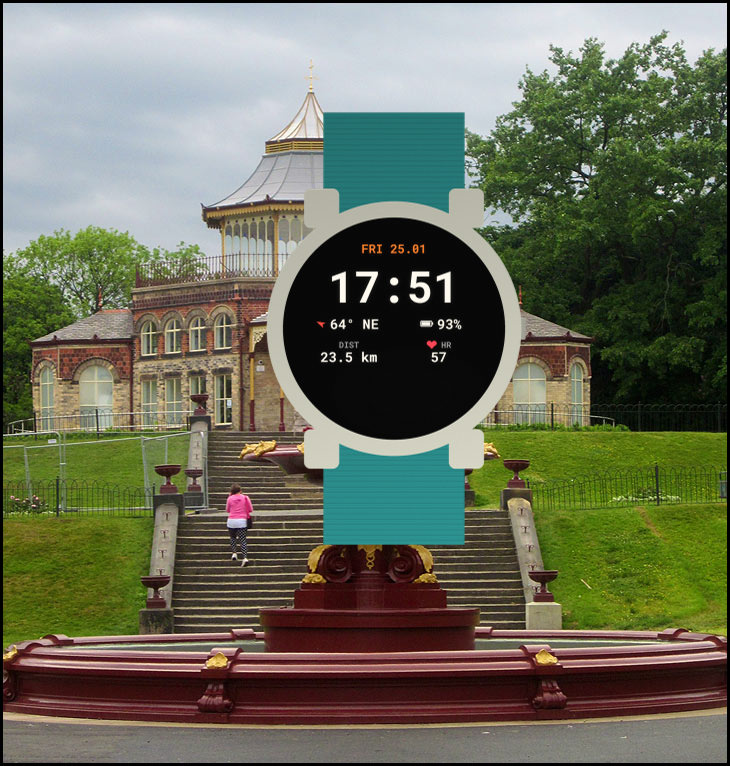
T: 17:51
